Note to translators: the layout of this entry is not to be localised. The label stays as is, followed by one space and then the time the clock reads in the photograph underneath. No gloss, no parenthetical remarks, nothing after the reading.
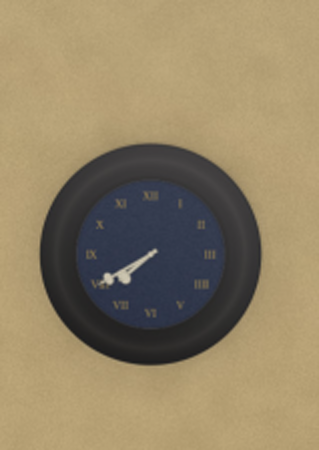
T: 7:40
